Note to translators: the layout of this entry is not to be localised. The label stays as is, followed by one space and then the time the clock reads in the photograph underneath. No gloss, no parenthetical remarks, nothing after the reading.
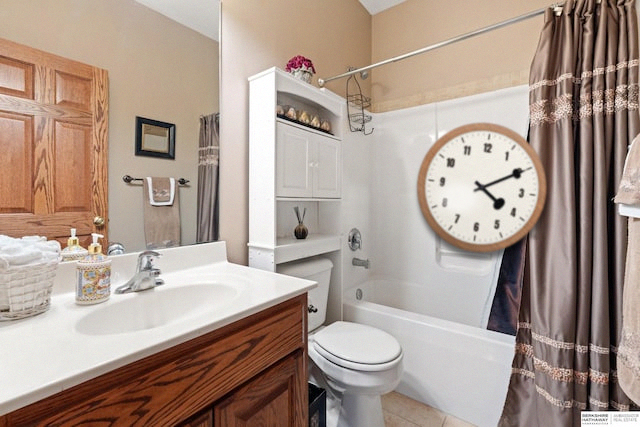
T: 4:10
